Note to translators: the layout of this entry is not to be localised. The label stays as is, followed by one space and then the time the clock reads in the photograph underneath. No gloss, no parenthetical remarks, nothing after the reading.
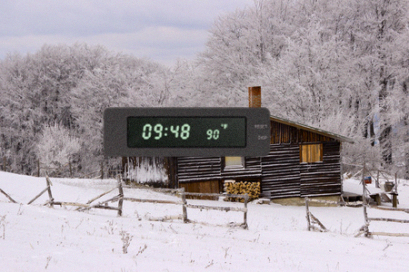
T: 9:48
